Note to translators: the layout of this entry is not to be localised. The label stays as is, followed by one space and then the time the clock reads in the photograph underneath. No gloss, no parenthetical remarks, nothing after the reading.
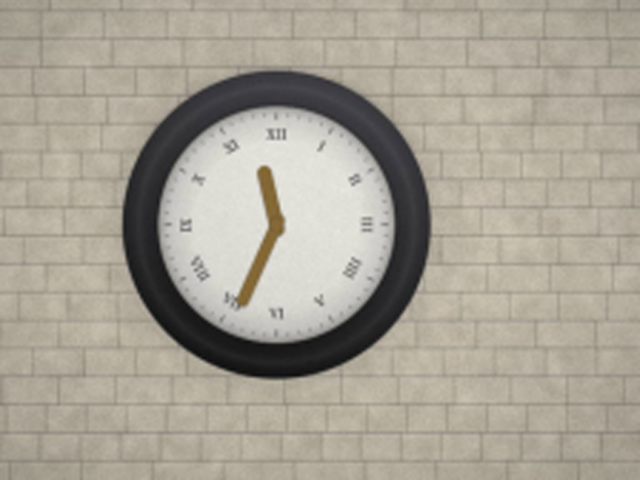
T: 11:34
